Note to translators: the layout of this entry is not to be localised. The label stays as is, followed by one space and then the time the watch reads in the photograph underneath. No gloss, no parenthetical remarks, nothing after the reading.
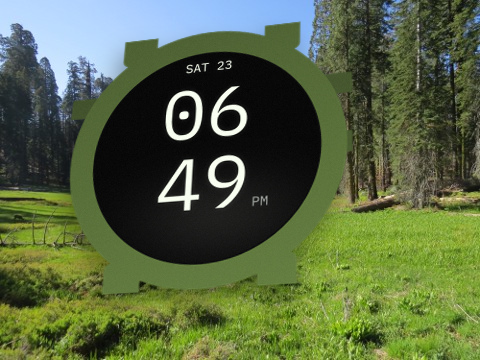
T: 6:49
